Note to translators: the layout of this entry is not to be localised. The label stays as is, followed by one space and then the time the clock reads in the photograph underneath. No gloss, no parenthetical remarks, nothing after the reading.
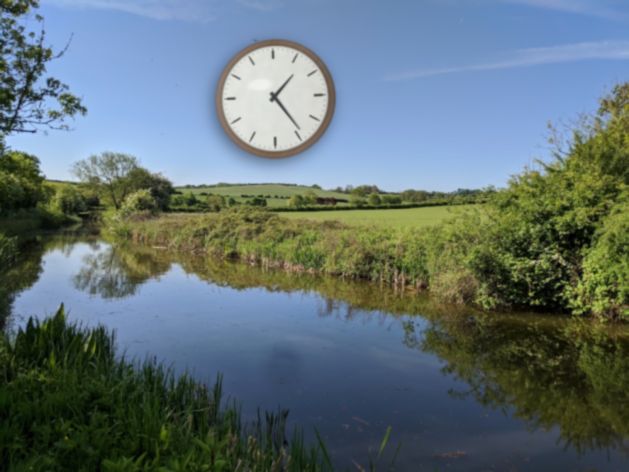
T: 1:24
